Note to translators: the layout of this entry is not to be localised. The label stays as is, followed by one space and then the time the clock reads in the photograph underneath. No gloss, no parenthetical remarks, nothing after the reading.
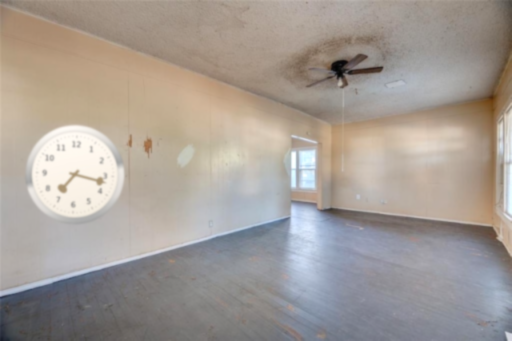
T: 7:17
